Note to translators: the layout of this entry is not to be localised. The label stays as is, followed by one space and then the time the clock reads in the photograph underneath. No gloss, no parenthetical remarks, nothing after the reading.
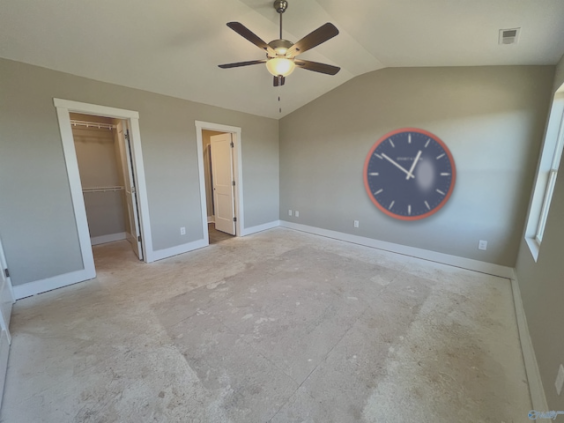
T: 12:51
